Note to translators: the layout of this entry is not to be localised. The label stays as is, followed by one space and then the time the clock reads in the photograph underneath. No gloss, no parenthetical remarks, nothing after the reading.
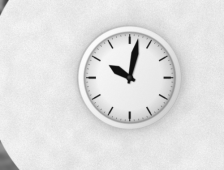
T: 10:02
